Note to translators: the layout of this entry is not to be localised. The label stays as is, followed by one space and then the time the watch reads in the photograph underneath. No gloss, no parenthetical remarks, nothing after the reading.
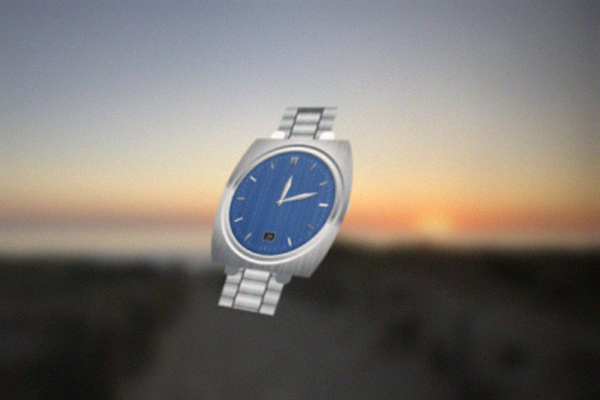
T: 12:12
